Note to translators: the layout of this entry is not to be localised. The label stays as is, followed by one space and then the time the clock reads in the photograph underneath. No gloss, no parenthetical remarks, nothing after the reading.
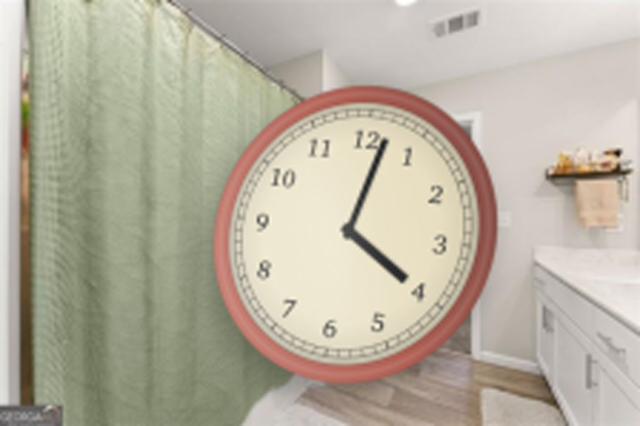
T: 4:02
